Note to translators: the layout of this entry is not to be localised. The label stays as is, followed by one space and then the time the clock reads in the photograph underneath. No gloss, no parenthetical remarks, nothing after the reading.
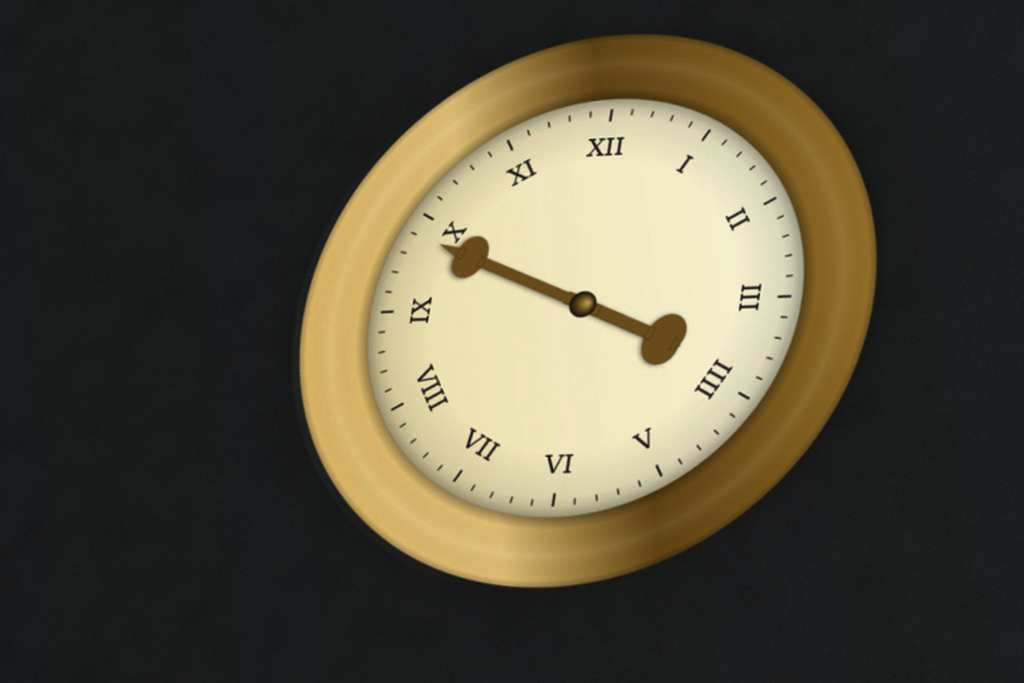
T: 3:49
